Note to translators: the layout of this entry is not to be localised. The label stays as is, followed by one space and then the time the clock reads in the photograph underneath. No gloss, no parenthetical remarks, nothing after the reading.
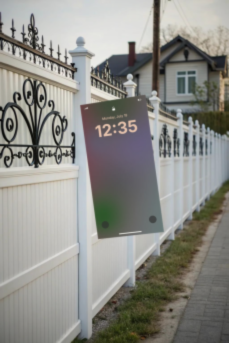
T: 12:35
